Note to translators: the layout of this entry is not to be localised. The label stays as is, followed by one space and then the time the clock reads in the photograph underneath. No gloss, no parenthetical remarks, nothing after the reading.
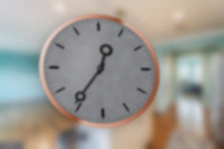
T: 12:36
